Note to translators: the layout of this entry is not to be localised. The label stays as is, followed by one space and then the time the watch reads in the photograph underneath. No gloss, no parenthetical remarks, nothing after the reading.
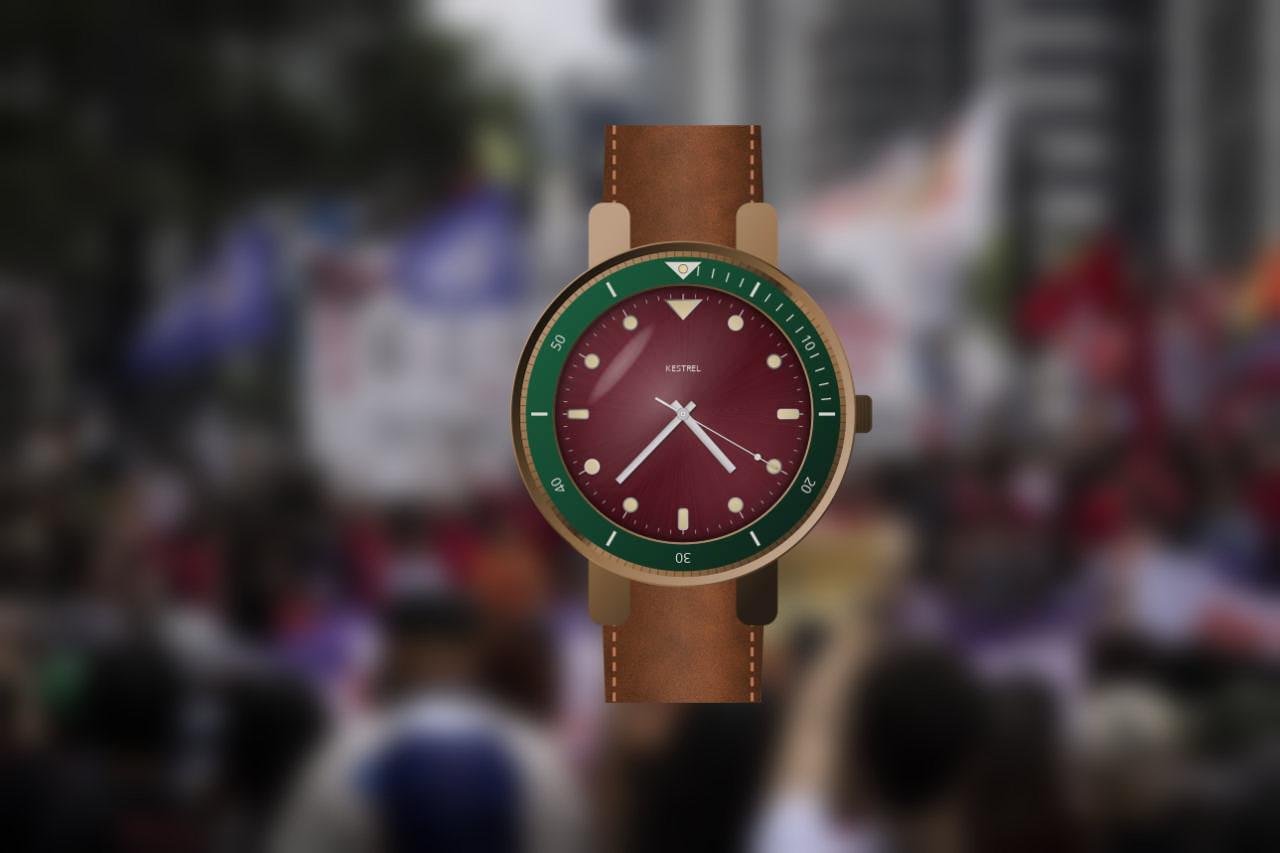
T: 4:37:20
